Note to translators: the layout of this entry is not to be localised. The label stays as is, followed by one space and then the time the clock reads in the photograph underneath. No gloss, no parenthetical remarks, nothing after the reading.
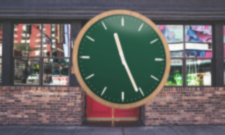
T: 11:26
